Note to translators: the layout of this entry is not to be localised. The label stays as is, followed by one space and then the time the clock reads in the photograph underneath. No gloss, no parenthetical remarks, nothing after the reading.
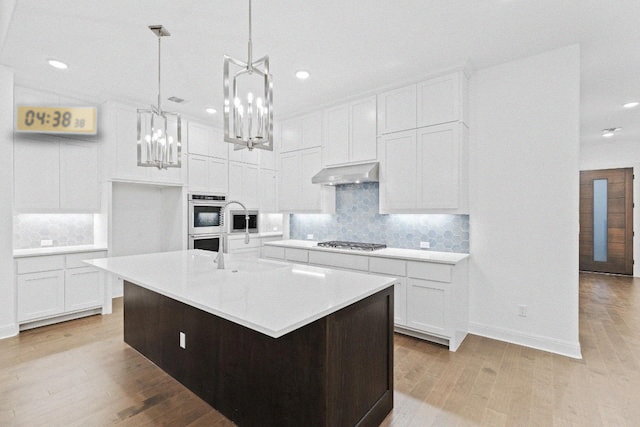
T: 4:38
